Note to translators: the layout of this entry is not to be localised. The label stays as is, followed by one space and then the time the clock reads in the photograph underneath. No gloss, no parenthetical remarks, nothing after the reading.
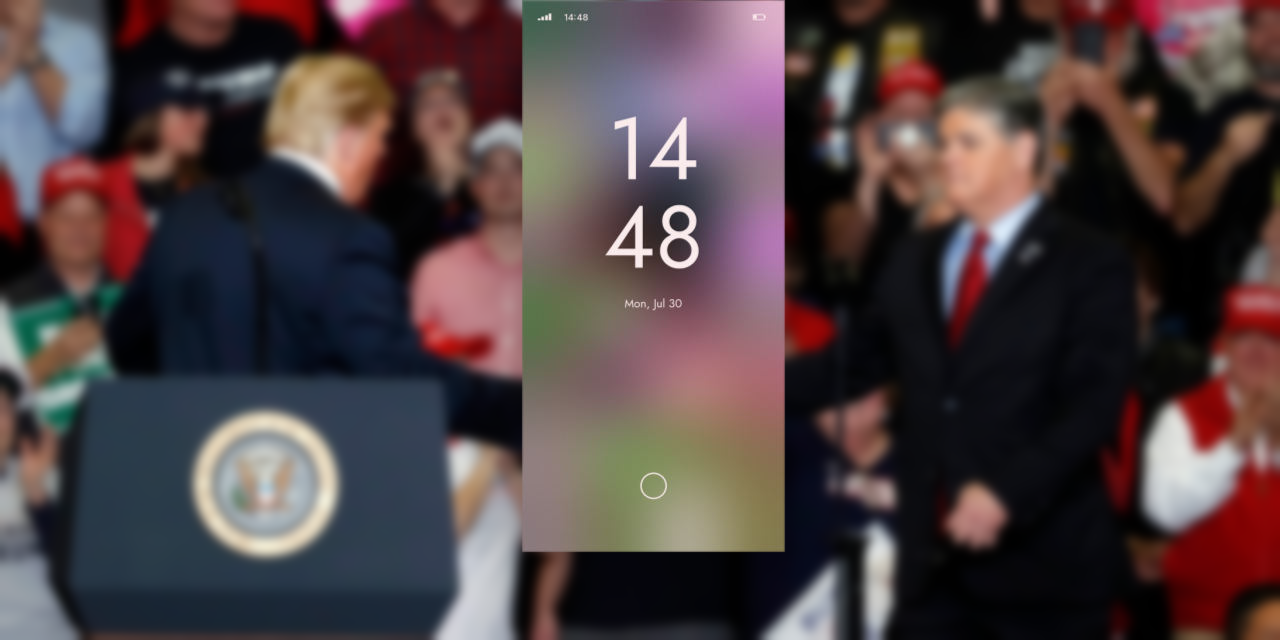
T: 14:48
